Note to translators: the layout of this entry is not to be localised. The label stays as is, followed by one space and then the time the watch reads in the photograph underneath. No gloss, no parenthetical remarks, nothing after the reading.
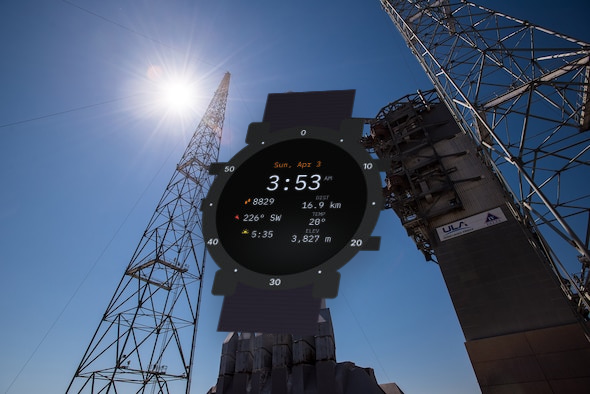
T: 3:53
